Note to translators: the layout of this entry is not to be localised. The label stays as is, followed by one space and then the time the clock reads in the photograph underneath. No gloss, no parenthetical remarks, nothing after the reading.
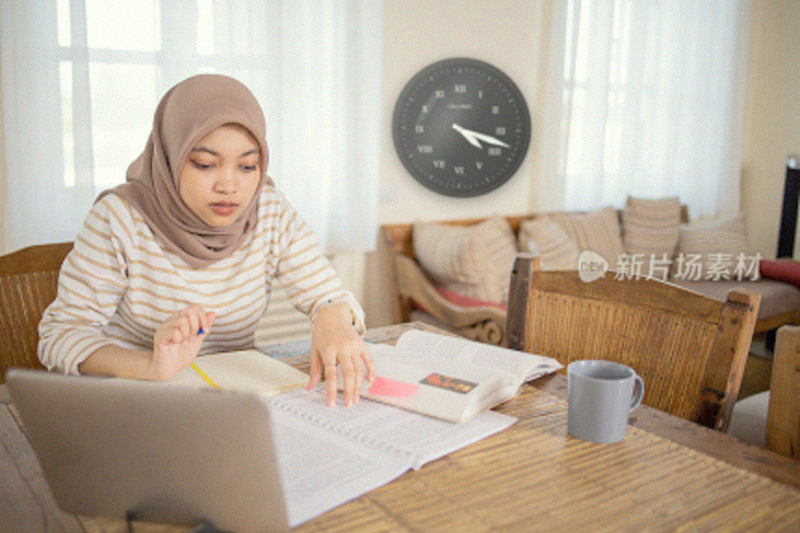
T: 4:18
